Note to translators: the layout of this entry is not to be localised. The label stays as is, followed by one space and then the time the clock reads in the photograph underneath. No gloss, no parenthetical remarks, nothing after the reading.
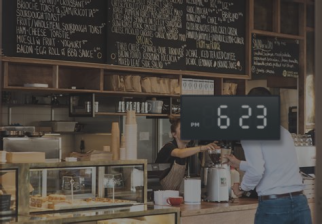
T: 6:23
